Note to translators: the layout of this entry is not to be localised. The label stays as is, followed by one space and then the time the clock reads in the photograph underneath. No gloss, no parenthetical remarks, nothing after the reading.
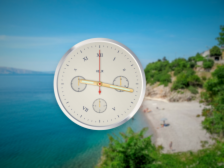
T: 9:17
